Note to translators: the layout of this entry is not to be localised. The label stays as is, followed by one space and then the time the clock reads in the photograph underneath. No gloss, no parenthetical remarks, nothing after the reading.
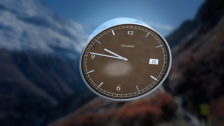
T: 9:46
